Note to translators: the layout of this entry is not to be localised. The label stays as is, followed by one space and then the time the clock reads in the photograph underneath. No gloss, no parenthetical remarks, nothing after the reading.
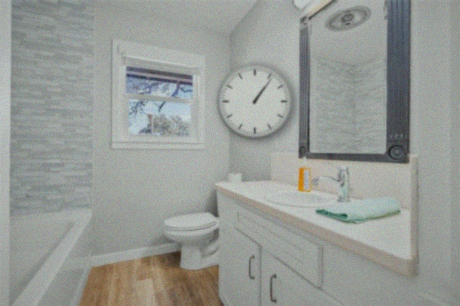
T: 1:06
